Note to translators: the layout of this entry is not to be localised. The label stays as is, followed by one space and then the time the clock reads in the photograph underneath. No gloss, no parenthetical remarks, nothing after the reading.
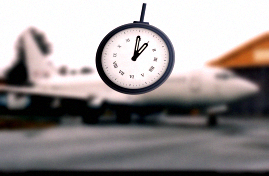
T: 1:00
